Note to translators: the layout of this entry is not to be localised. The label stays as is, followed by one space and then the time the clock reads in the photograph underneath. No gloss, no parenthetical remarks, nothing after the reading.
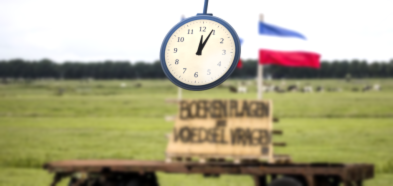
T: 12:04
